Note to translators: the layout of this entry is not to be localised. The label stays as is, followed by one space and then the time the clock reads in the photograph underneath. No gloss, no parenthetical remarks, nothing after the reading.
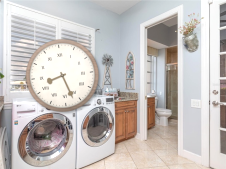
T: 8:27
